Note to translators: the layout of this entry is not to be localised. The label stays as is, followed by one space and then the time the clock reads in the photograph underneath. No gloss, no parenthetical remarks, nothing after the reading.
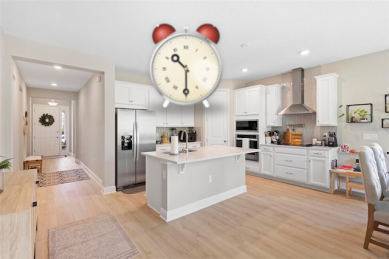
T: 10:30
